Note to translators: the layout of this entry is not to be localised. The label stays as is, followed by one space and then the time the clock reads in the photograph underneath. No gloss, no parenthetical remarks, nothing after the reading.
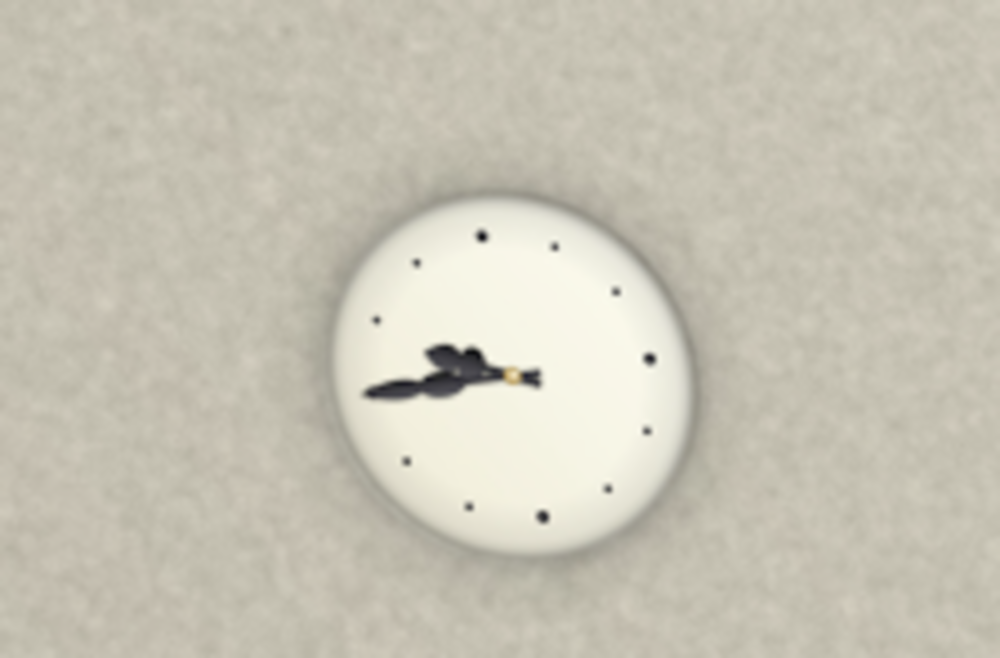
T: 9:45
